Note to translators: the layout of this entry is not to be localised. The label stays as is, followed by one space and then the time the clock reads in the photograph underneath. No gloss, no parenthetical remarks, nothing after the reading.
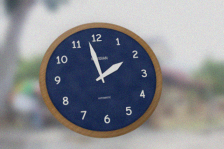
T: 1:58
